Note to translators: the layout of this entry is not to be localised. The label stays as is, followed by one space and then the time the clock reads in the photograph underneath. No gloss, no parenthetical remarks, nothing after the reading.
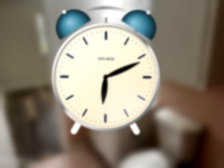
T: 6:11
